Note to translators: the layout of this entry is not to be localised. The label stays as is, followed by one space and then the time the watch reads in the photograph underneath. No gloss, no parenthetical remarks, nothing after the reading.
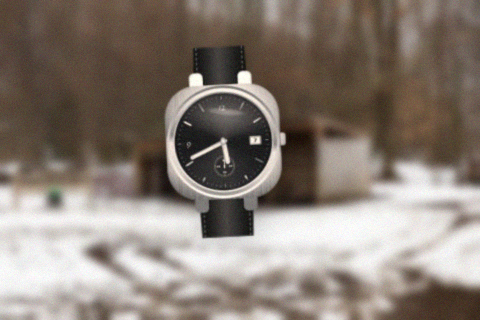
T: 5:41
